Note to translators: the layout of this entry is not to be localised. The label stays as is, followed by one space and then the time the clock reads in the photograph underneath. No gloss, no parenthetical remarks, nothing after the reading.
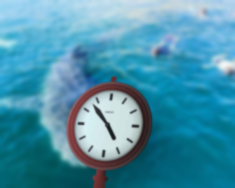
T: 4:53
